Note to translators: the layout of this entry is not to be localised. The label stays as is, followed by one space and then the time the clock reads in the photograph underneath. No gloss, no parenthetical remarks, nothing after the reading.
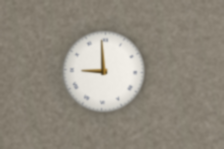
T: 8:59
